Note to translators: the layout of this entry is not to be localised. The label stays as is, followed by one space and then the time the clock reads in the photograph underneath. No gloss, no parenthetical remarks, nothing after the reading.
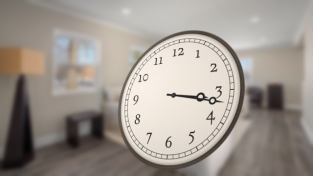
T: 3:17
